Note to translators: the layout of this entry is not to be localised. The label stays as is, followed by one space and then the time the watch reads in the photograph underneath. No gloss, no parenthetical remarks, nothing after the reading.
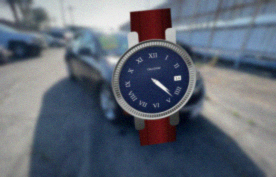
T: 4:23
